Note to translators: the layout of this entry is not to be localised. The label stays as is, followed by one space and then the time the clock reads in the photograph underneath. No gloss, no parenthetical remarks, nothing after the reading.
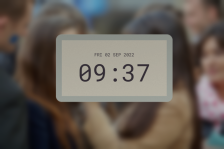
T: 9:37
